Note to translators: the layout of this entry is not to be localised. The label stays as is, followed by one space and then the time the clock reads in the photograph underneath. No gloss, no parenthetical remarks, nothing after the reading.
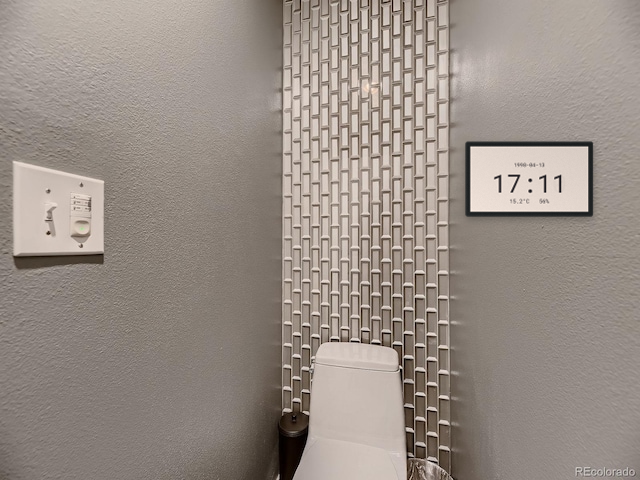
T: 17:11
